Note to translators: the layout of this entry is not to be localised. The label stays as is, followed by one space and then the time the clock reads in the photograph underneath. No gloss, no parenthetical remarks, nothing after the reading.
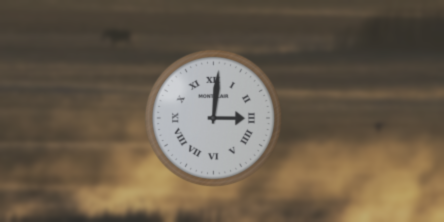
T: 3:01
